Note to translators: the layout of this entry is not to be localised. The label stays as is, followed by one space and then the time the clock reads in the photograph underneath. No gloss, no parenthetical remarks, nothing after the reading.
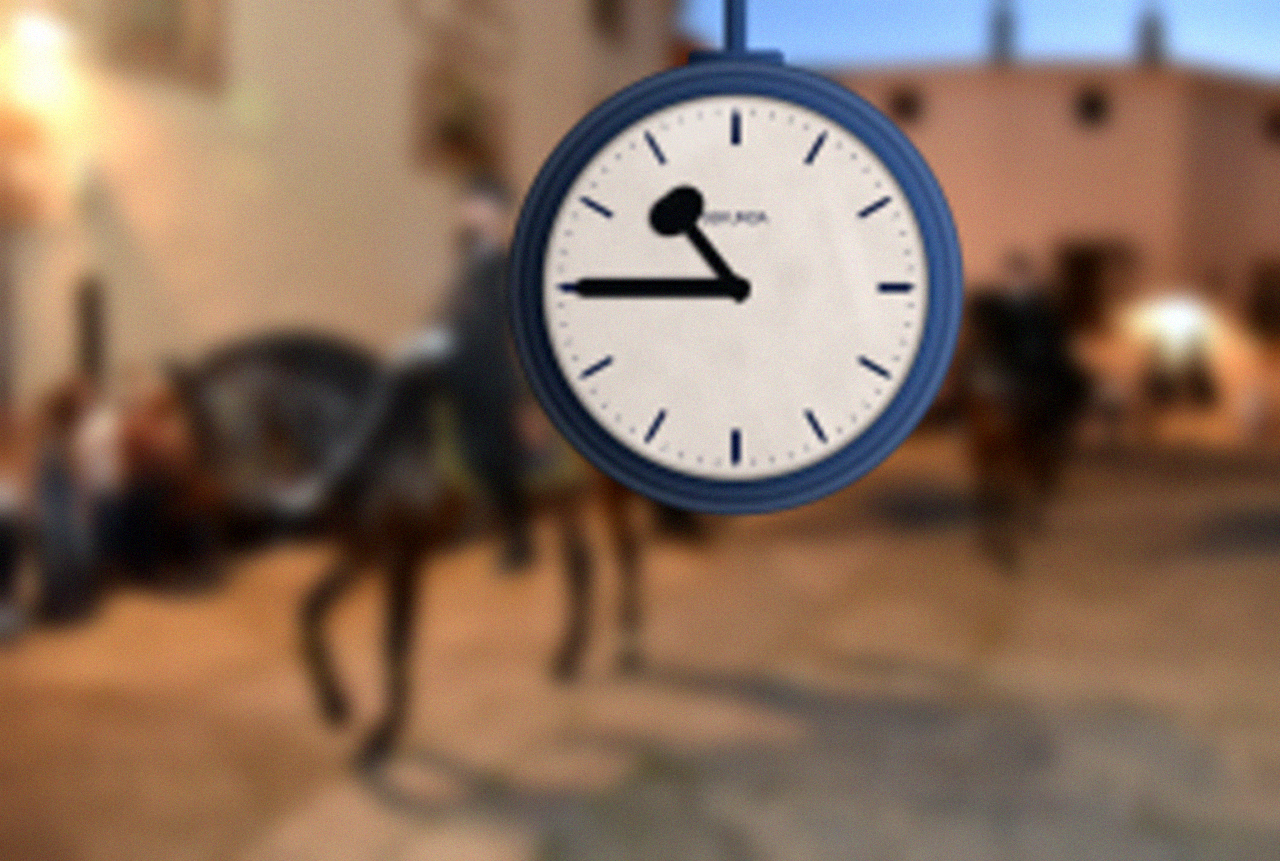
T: 10:45
